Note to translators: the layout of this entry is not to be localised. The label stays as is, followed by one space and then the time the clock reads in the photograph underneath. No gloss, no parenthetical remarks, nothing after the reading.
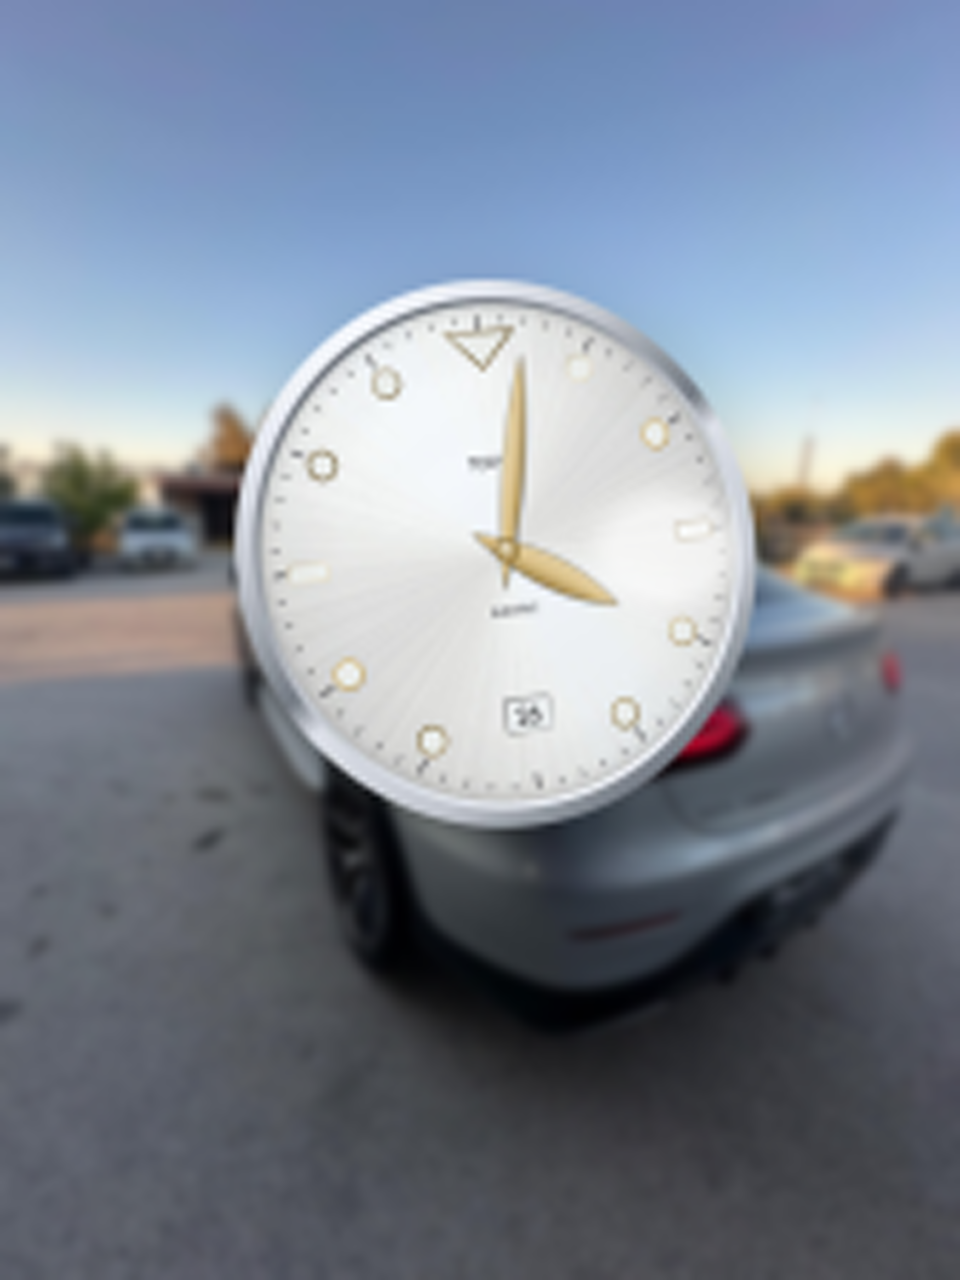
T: 4:02
